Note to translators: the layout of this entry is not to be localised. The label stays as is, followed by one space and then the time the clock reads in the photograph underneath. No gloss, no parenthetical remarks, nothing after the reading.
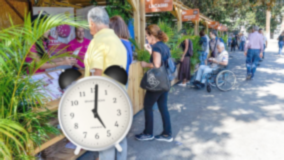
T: 5:01
